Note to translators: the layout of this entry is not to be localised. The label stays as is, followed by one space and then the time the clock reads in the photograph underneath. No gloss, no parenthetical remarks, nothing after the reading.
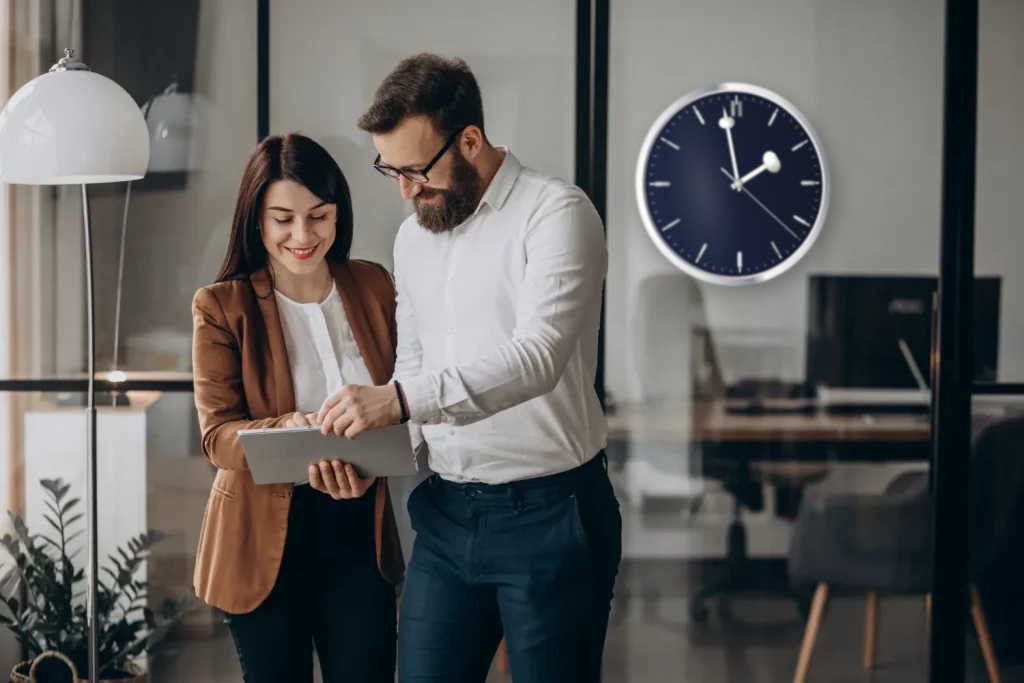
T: 1:58:22
